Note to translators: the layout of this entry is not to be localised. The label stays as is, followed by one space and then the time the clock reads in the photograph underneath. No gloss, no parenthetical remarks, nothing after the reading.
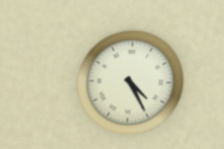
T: 4:25
